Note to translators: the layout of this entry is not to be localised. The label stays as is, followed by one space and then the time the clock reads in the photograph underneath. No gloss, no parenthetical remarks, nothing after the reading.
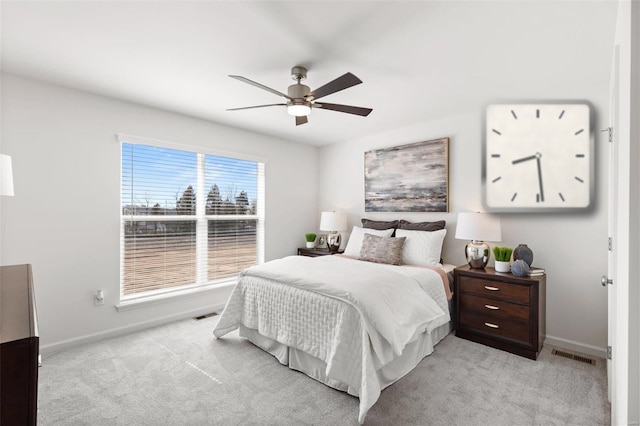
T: 8:29
